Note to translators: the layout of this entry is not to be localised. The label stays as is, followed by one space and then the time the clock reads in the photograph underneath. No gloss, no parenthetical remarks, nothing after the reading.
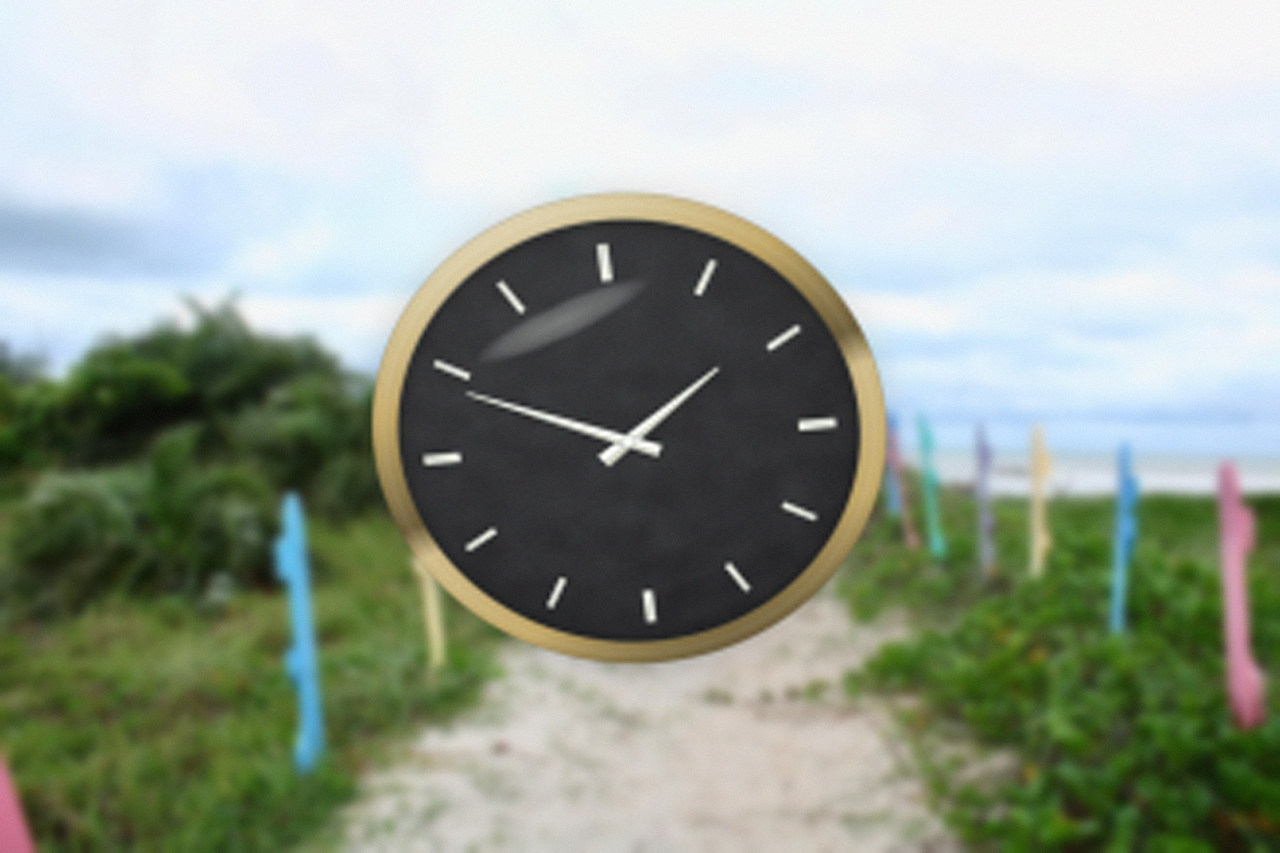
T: 1:49
